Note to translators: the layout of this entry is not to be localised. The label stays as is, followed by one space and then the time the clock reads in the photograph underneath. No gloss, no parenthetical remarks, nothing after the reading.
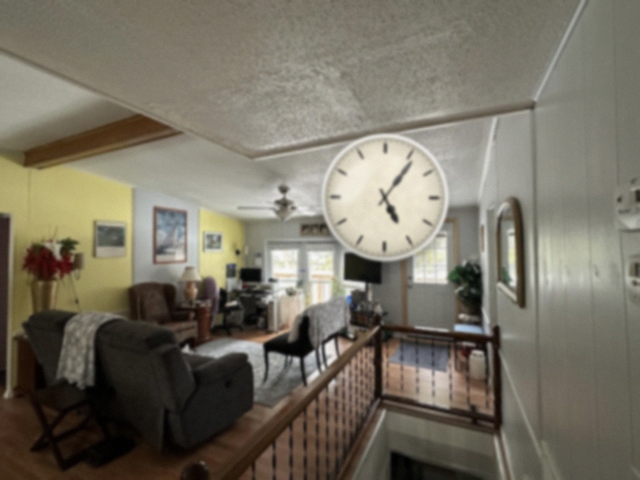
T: 5:06
